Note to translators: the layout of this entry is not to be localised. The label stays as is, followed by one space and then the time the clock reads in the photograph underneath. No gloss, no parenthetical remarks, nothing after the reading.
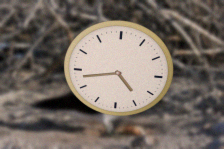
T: 4:43
